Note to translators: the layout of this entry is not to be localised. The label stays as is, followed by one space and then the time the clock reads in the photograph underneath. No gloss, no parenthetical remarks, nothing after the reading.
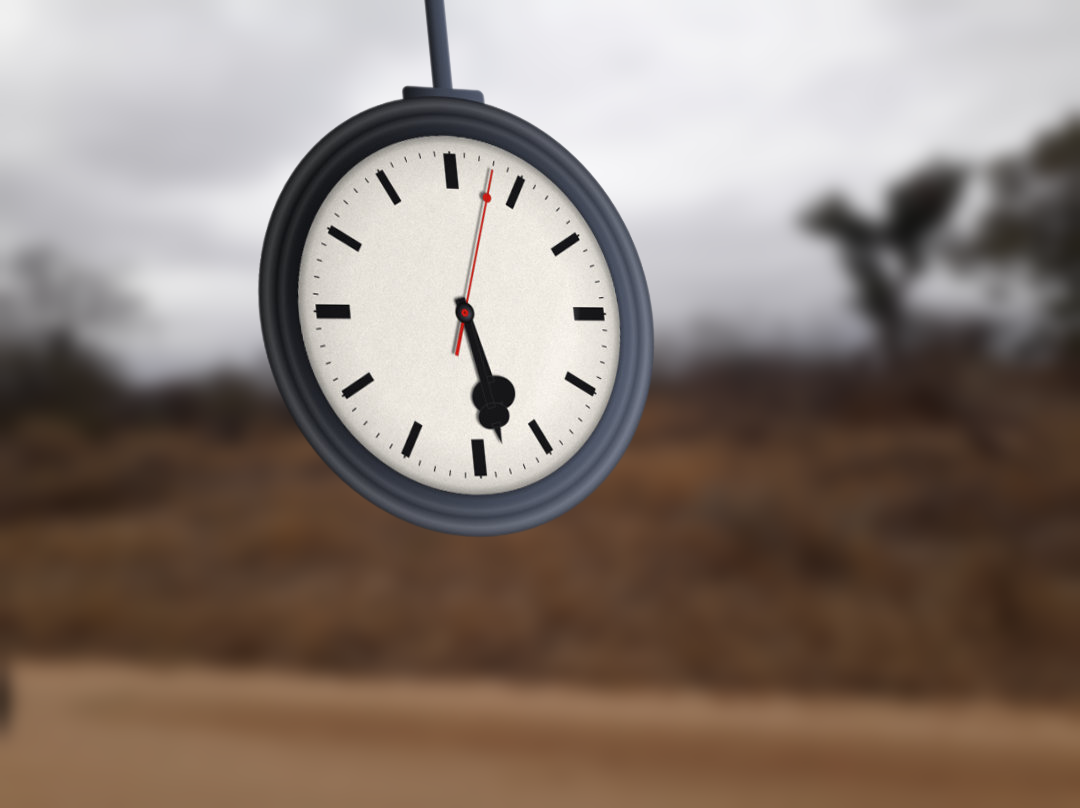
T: 5:28:03
